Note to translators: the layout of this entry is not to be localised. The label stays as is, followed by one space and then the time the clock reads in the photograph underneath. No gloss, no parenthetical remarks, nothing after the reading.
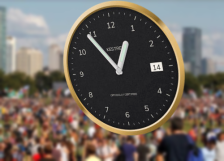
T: 12:54
